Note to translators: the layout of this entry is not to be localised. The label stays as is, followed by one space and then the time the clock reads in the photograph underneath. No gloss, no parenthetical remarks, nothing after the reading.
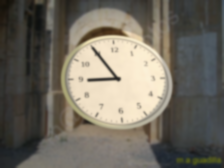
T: 8:55
